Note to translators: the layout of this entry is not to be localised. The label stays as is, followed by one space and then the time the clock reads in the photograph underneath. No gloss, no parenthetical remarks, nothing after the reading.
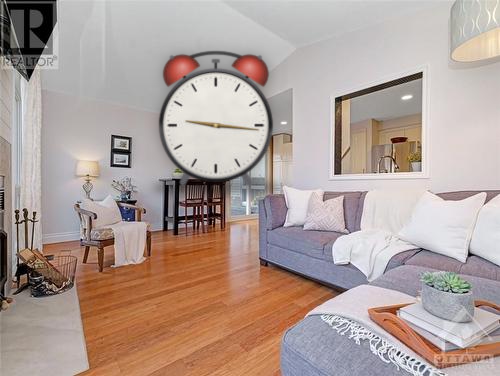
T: 9:16
